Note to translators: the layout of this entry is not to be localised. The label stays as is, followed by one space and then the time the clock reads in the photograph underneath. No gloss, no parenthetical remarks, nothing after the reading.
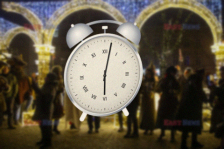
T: 6:02
